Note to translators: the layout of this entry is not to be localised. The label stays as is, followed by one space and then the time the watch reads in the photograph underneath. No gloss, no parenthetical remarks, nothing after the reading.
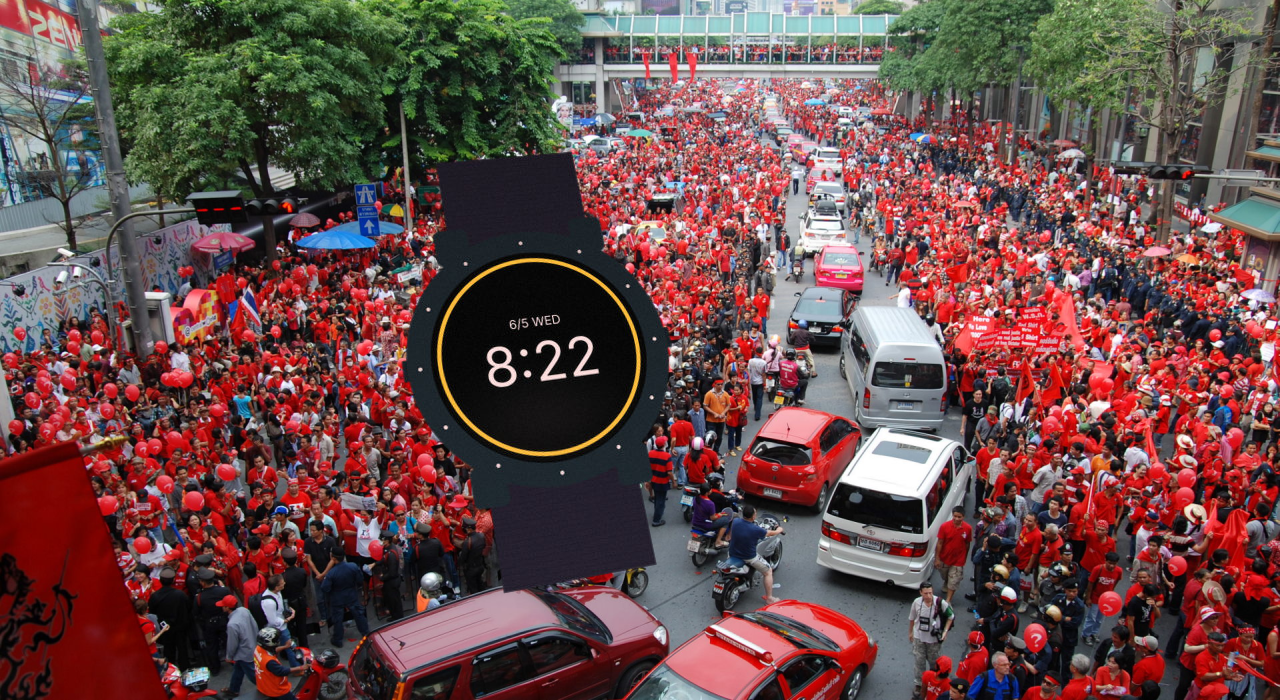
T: 8:22
